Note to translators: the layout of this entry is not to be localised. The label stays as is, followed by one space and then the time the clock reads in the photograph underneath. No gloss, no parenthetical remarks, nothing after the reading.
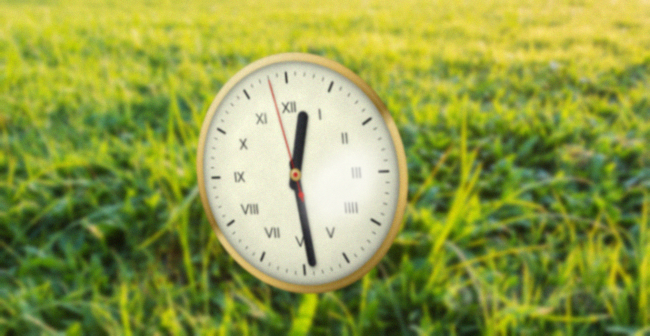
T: 12:28:58
